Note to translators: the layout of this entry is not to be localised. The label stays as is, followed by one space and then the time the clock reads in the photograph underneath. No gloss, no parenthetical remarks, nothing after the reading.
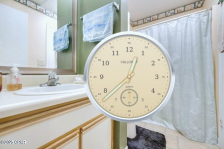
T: 12:38
